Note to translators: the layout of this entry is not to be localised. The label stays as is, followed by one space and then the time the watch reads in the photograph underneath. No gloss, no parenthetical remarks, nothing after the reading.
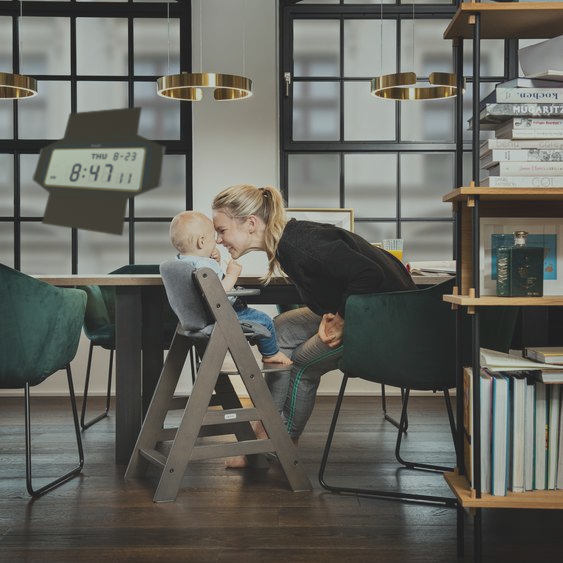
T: 8:47:11
